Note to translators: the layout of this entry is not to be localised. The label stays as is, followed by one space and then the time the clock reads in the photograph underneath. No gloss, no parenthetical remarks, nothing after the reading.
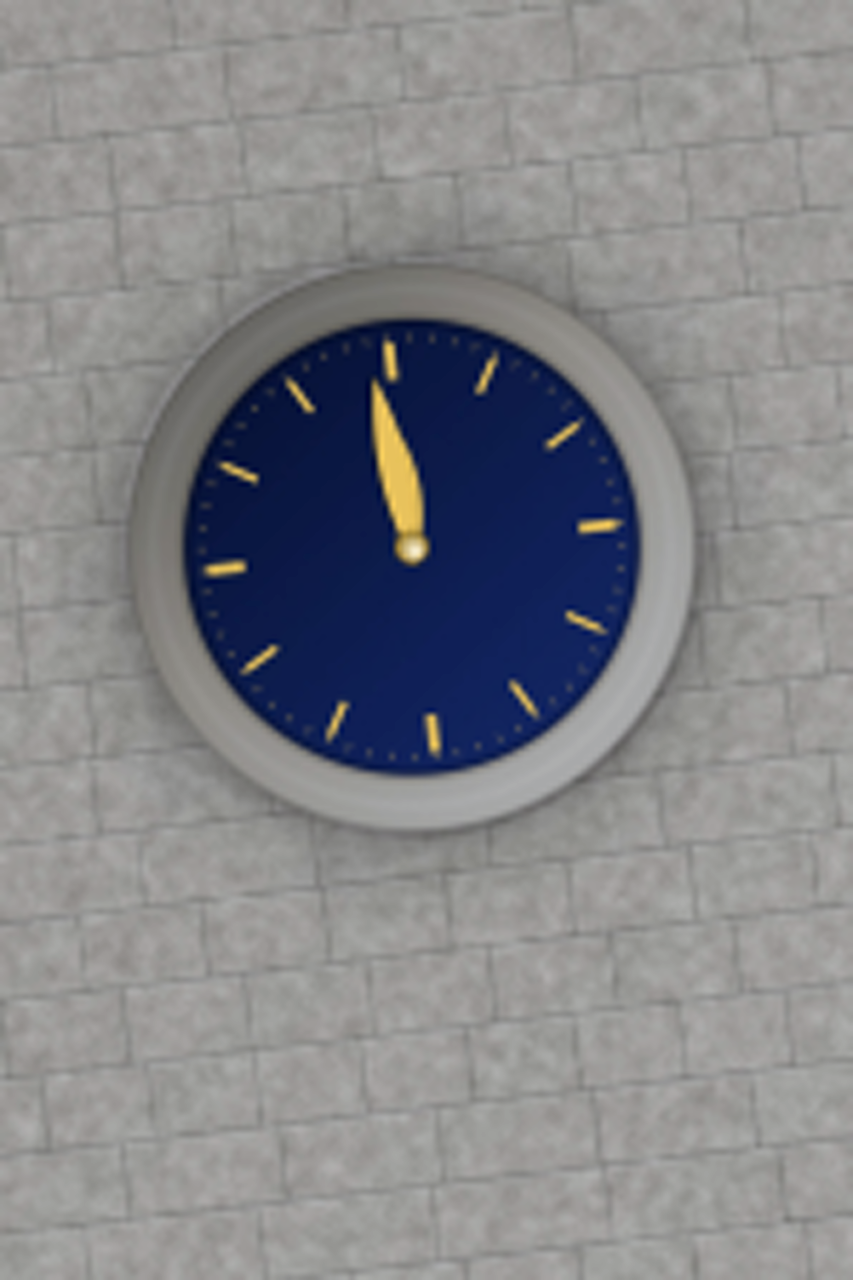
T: 11:59
